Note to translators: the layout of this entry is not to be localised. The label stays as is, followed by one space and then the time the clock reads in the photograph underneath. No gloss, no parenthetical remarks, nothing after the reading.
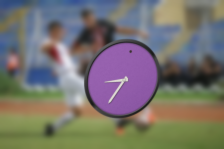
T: 8:34
